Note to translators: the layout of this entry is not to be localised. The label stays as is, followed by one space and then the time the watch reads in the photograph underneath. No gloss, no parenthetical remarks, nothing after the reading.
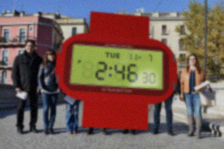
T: 2:46:30
